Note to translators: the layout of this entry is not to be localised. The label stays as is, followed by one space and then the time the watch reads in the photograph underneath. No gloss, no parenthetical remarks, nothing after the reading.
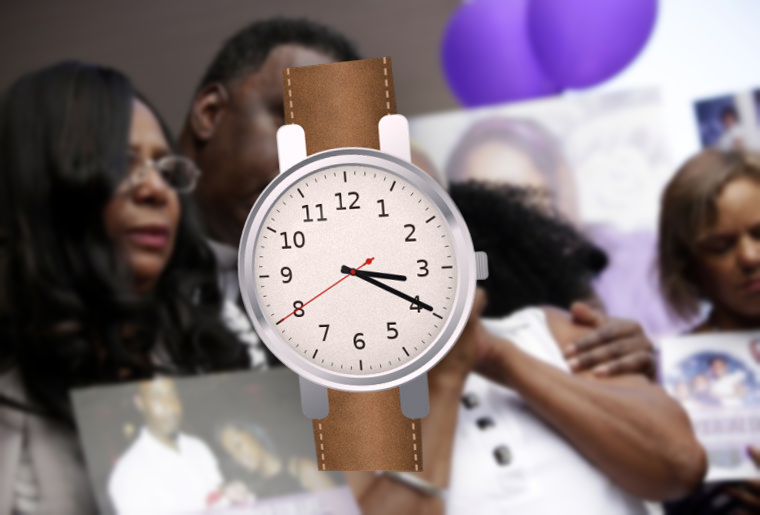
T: 3:19:40
